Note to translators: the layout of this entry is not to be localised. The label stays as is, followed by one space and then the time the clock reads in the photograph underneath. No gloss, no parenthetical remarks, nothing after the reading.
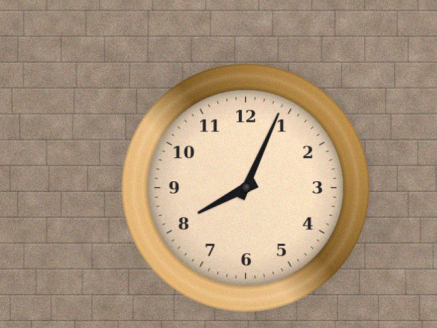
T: 8:04
